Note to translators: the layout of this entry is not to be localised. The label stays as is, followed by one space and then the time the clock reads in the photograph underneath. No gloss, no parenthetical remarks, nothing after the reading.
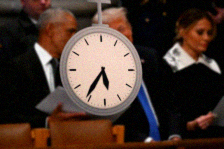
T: 5:36
